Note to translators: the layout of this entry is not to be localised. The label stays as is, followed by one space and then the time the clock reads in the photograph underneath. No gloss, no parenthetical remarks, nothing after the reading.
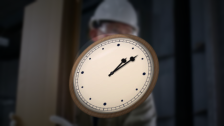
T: 1:08
